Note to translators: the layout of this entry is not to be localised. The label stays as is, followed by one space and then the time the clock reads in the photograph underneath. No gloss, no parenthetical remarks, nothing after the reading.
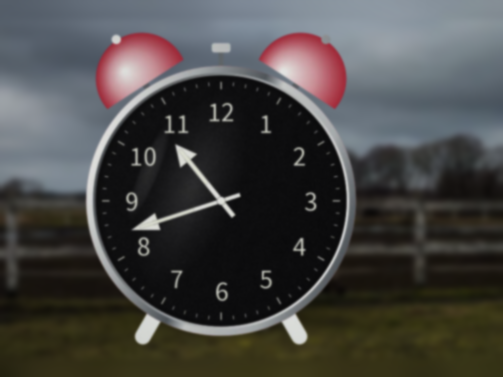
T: 10:42
